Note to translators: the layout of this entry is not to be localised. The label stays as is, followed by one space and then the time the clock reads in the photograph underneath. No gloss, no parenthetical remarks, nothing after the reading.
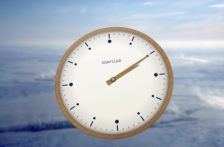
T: 2:10
